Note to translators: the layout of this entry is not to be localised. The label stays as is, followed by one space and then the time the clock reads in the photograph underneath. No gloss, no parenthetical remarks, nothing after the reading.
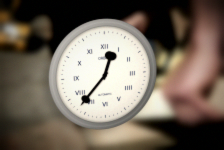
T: 12:37
